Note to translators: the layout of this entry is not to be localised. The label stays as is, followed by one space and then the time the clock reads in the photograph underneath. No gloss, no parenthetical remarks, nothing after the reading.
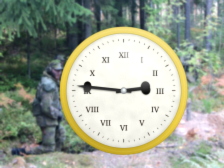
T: 2:46
